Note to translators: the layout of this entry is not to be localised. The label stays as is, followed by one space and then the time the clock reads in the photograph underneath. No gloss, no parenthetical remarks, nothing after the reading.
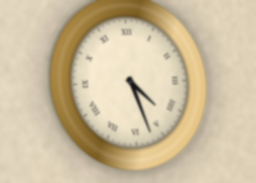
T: 4:27
